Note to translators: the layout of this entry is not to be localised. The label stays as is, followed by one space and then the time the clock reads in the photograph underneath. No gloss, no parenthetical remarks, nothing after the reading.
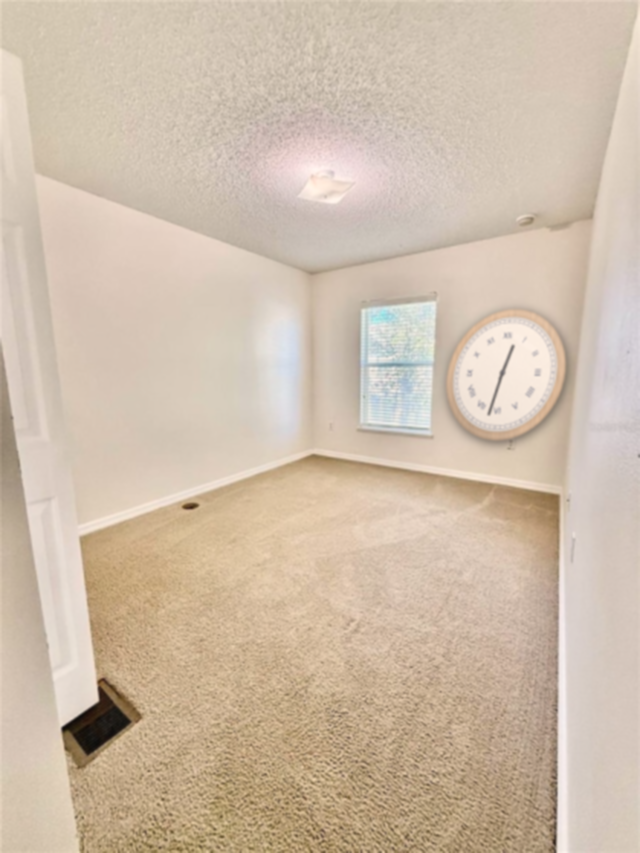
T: 12:32
